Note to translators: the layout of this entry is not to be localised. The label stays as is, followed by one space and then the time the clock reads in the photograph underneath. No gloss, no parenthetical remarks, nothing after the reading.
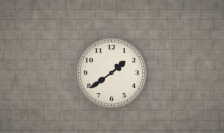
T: 1:39
